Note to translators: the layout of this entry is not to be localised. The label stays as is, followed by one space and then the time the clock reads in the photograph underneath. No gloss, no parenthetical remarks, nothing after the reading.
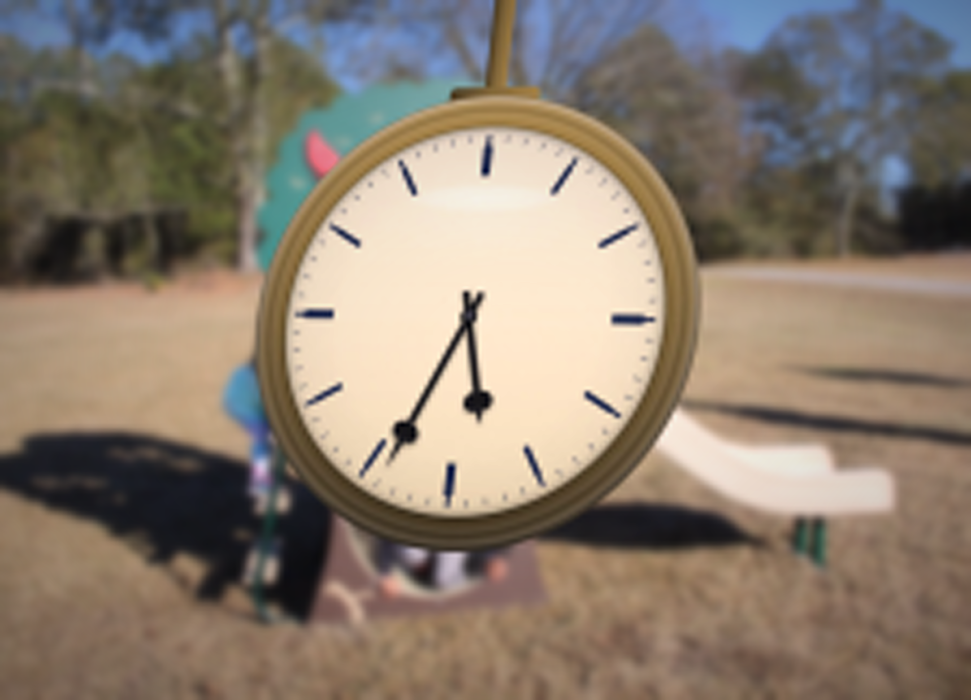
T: 5:34
